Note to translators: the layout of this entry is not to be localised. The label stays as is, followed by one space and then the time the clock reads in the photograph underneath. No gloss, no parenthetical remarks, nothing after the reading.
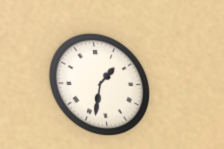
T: 1:33
